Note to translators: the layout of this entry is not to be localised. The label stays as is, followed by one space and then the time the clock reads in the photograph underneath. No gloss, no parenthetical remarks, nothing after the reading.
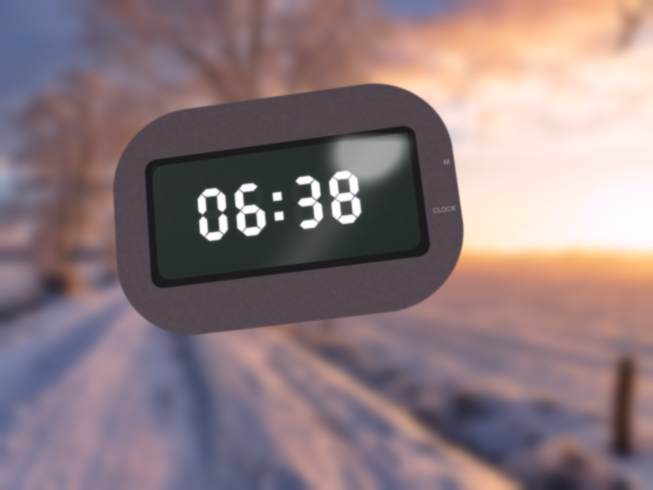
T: 6:38
